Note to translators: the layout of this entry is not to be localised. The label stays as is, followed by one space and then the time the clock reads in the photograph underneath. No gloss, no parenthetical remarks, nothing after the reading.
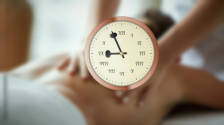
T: 8:56
